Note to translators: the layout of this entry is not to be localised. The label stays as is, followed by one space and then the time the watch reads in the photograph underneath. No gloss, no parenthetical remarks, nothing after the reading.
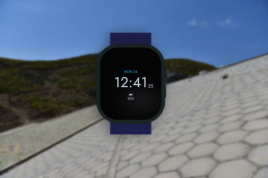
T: 12:41
